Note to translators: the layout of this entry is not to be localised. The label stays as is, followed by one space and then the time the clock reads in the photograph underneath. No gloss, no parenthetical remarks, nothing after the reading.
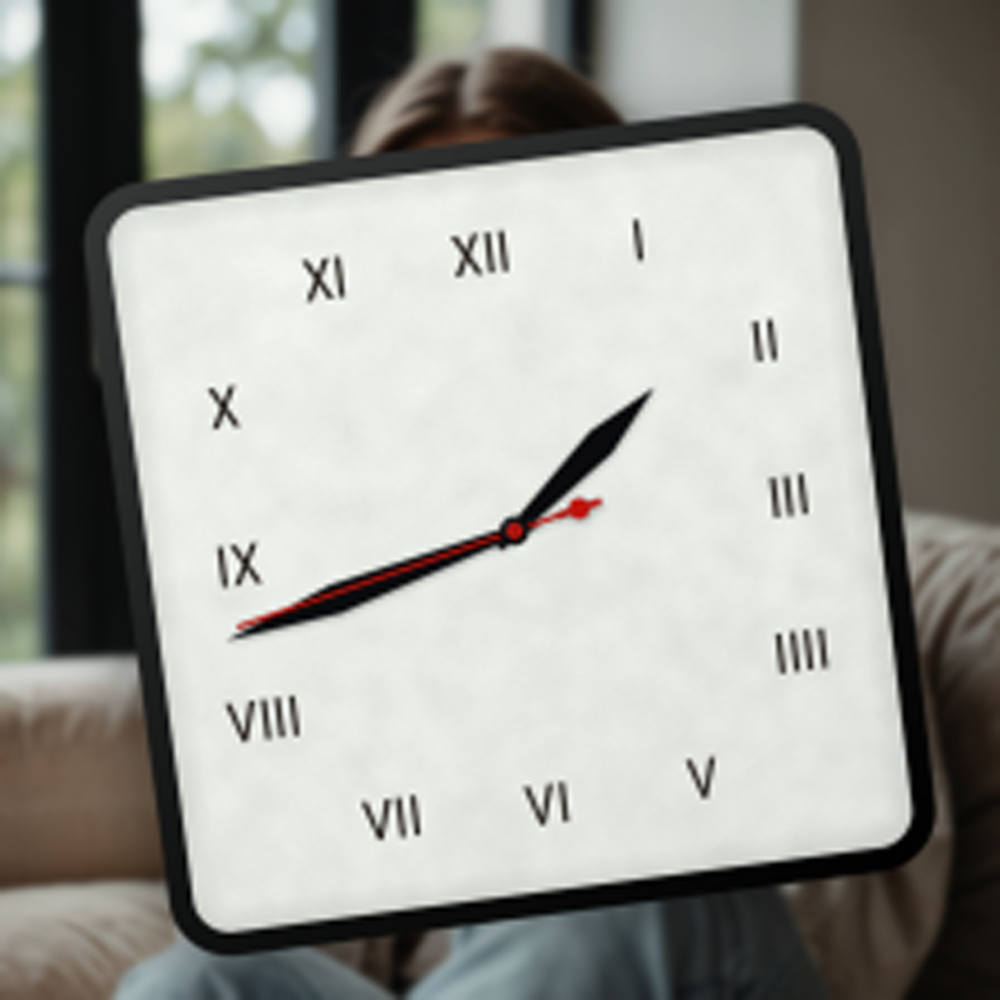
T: 1:42:43
